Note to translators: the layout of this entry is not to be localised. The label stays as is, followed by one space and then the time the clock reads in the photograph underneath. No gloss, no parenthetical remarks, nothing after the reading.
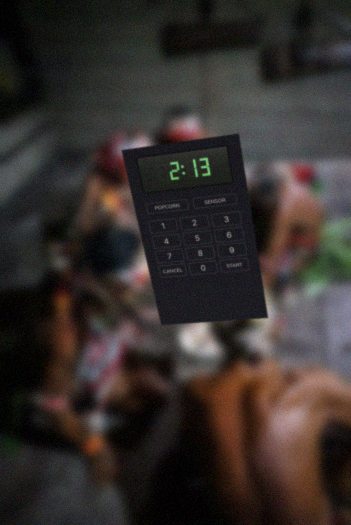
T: 2:13
